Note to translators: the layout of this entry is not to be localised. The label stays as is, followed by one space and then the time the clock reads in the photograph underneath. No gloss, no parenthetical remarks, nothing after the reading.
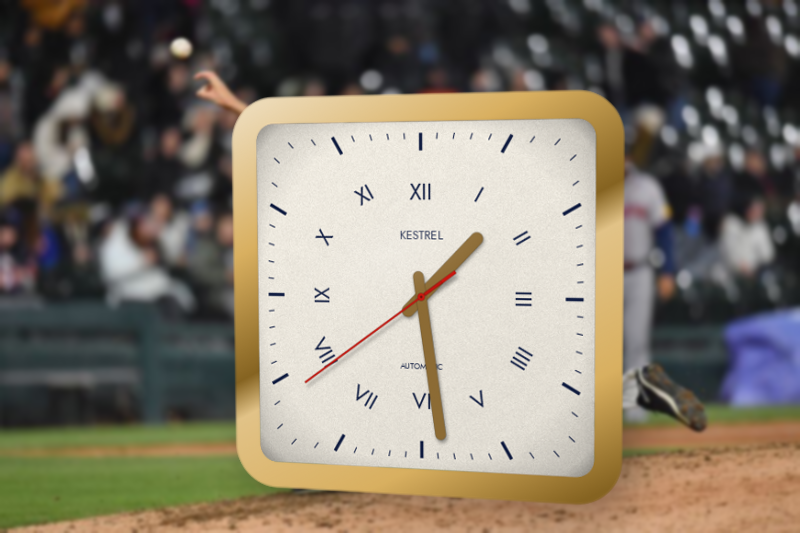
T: 1:28:39
